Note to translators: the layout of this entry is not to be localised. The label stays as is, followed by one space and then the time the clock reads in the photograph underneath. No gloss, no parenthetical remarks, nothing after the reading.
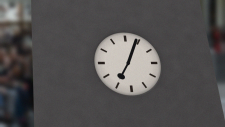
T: 7:04
